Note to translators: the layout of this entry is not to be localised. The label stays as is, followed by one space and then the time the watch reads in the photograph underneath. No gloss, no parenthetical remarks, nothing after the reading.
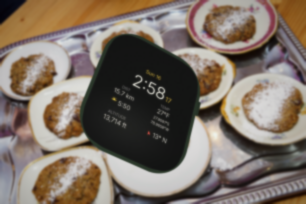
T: 2:58
